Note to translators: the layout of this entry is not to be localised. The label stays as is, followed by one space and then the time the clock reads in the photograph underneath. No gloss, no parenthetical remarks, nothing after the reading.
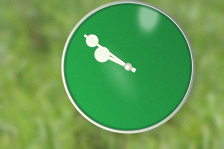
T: 9:51
